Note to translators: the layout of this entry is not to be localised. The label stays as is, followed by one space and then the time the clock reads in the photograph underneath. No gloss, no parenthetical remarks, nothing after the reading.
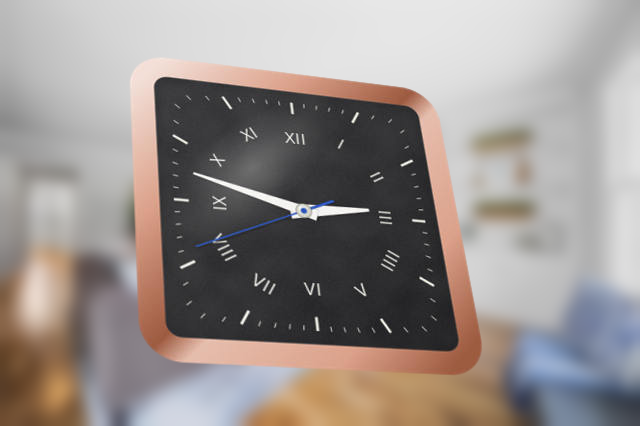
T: 2:47:41
